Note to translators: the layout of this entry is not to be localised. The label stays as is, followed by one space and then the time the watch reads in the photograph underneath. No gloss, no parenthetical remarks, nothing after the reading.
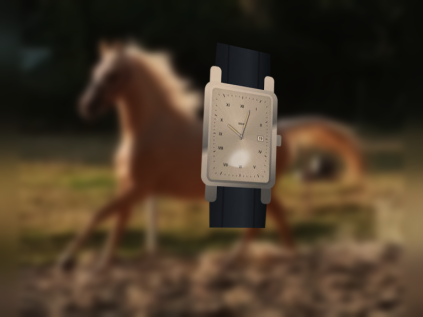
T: 10:03
